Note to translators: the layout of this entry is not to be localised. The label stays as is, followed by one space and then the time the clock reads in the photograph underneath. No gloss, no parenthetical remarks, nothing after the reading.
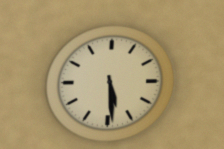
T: 5:29
